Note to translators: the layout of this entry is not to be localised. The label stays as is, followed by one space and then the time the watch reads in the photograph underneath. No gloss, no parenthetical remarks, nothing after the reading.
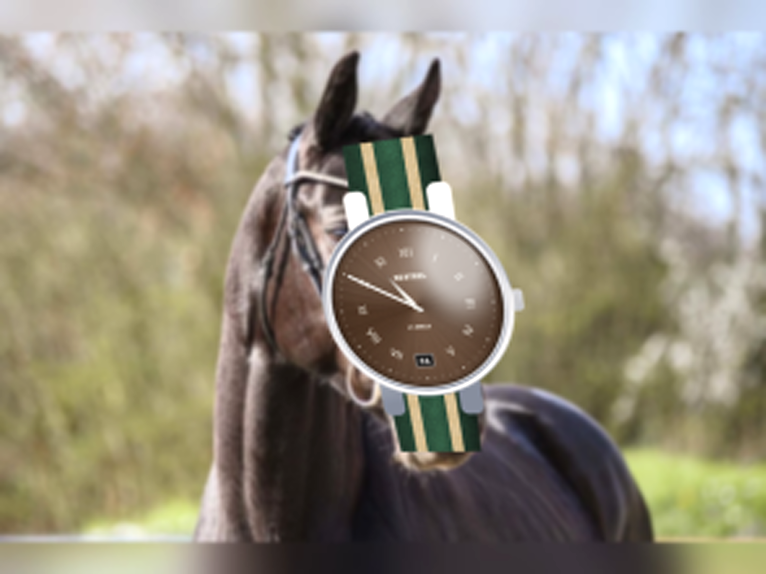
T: 10:50
